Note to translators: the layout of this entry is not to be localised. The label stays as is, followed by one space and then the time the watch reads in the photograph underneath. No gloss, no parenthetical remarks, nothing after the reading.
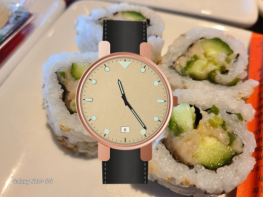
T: 11:24
